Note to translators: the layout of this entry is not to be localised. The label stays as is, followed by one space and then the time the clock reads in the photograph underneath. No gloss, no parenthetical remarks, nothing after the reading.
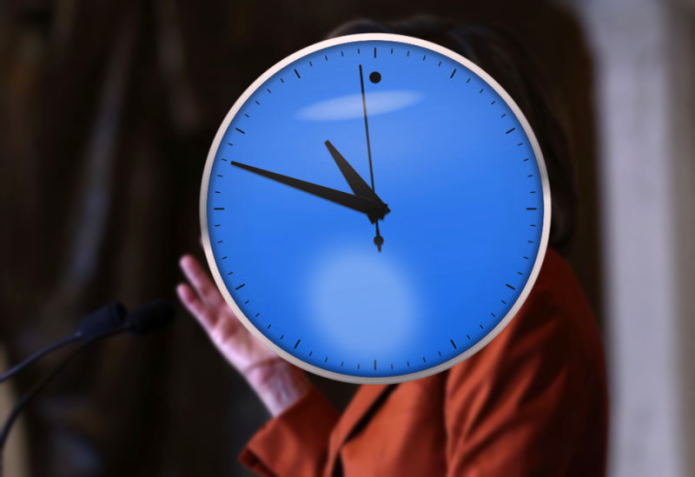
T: 10:47:59
